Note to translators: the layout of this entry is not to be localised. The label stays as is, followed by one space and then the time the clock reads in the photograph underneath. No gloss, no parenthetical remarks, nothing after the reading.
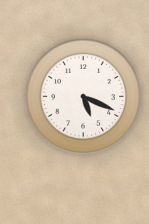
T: 5:19
